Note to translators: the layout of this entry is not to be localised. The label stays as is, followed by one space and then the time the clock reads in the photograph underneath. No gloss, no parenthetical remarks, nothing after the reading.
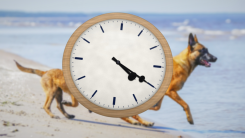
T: 4:20
